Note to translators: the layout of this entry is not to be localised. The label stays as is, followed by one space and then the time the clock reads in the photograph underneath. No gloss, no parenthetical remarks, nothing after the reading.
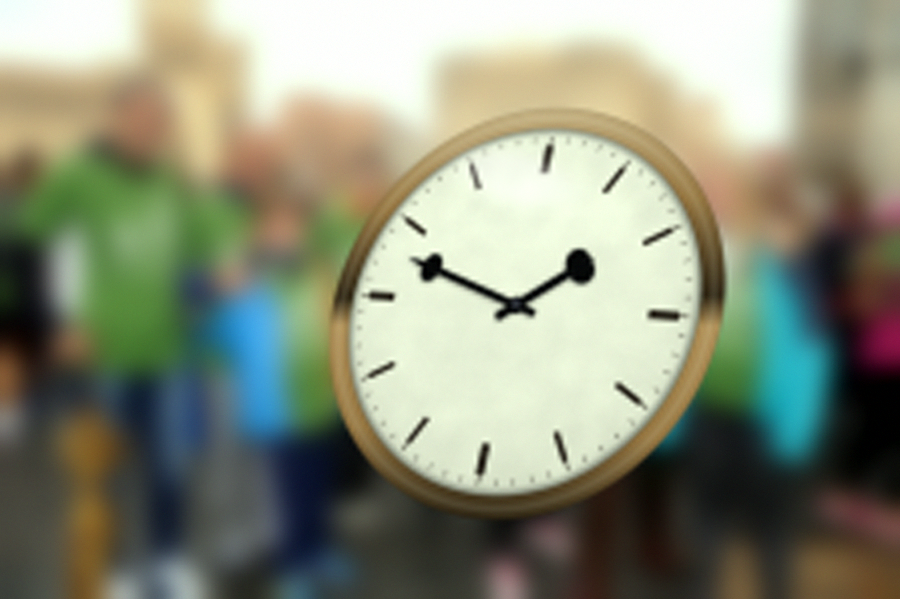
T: 1:48
